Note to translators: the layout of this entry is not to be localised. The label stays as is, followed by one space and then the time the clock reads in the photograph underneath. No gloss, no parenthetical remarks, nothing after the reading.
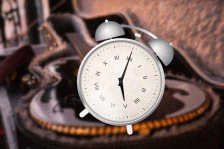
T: 5:00
